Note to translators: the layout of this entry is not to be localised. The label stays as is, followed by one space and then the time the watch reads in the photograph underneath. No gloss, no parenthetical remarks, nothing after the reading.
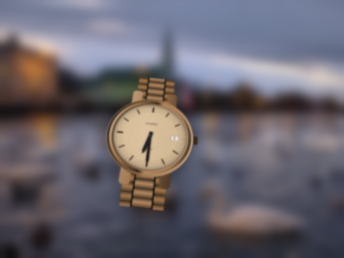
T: 6:30
